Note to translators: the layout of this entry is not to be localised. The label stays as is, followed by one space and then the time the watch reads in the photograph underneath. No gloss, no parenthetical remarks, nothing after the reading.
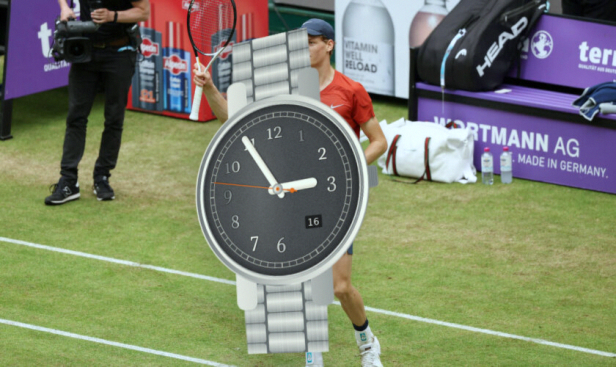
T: 2:54:47
